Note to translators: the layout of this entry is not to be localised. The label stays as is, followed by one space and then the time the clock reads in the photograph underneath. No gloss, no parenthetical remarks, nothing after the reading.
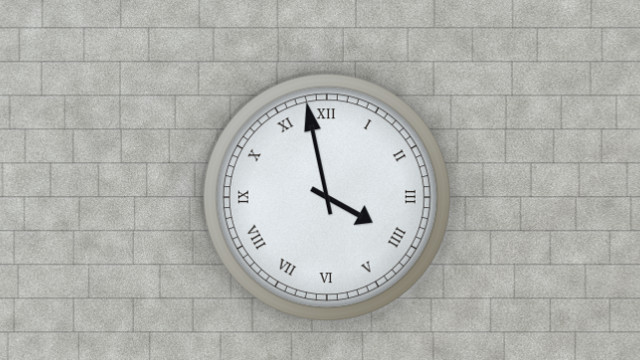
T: 3:58
